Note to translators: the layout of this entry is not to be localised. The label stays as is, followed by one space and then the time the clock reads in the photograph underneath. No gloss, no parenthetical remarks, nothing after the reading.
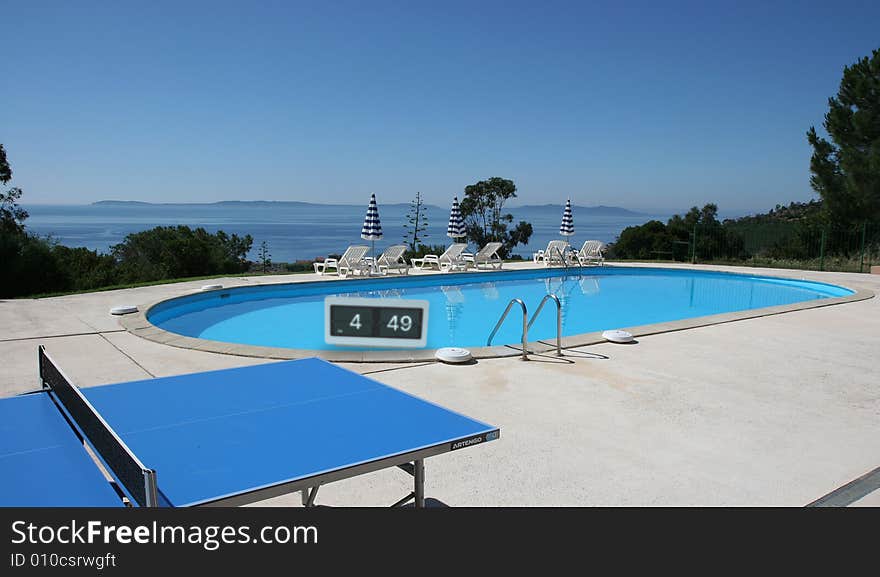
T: 4:49
